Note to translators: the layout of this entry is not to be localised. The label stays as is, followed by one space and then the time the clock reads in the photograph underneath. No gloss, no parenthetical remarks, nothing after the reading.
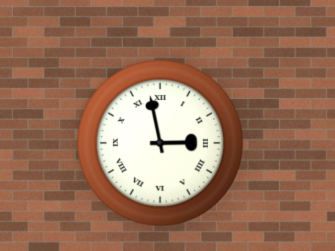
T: 2:58
